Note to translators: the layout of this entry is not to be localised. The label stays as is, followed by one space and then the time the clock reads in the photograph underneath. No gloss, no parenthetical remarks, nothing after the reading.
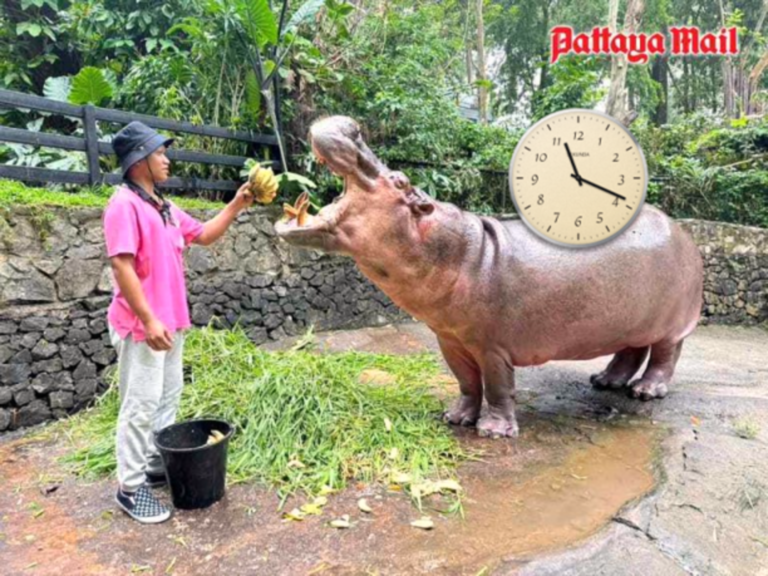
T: 11:19
